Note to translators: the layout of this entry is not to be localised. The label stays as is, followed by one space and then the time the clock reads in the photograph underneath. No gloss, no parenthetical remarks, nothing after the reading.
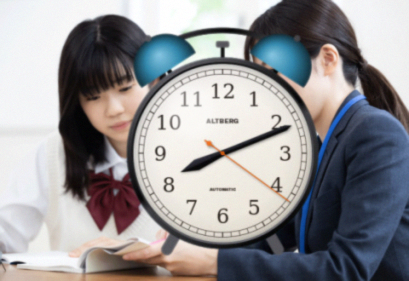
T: 8:11:21
